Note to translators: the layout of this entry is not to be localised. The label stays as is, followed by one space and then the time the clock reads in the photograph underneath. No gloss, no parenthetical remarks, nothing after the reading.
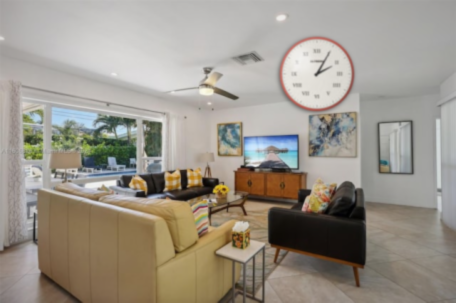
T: 2:05
